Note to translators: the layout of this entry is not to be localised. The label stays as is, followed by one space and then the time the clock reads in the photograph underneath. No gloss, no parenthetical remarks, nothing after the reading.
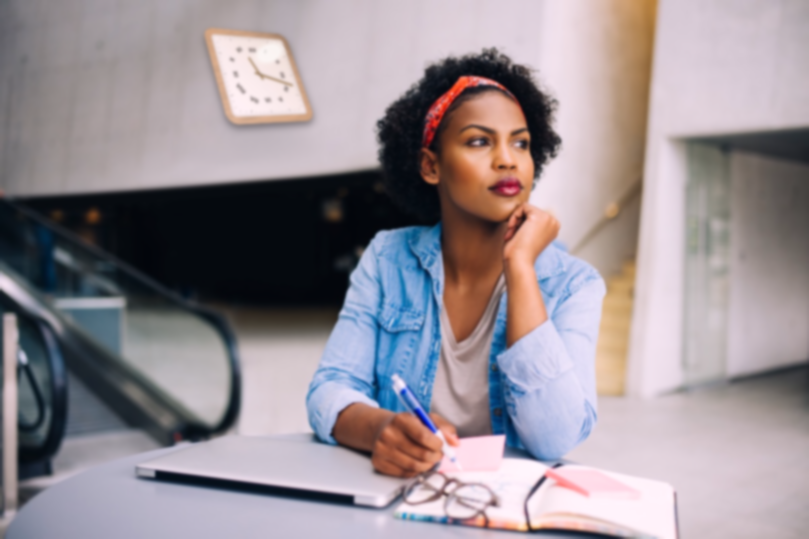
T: 11:18
